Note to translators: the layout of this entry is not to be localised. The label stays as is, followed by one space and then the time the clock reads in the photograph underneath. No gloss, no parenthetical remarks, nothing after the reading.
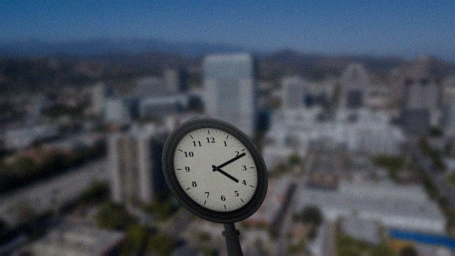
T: 4:11
